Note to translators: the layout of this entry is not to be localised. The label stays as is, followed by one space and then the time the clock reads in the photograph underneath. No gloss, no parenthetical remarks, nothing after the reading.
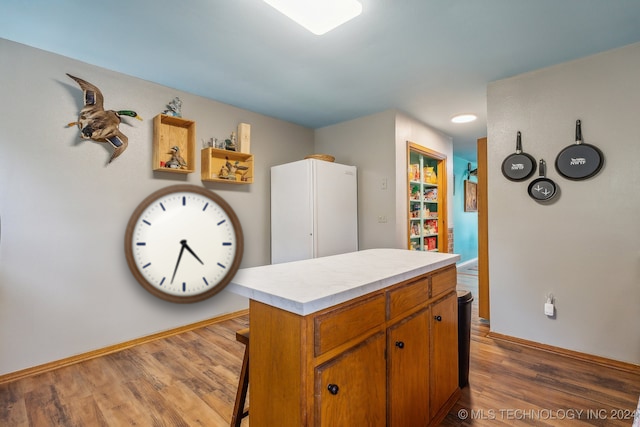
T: 4:33
